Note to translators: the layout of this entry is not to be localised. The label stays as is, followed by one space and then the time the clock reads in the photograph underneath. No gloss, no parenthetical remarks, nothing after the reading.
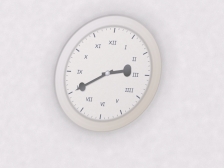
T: 2:40
